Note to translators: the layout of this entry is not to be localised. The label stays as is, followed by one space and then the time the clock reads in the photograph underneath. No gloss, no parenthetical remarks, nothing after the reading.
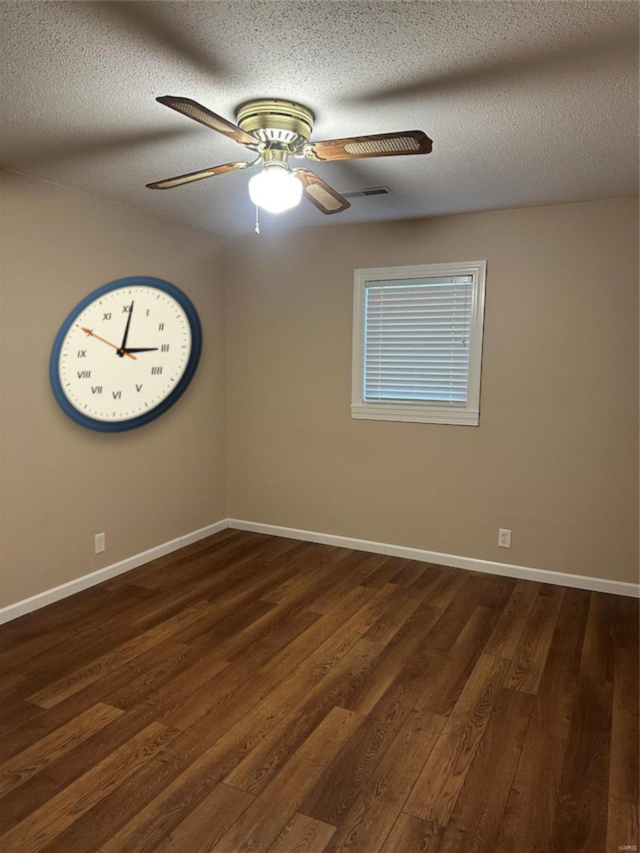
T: 3:00:50
